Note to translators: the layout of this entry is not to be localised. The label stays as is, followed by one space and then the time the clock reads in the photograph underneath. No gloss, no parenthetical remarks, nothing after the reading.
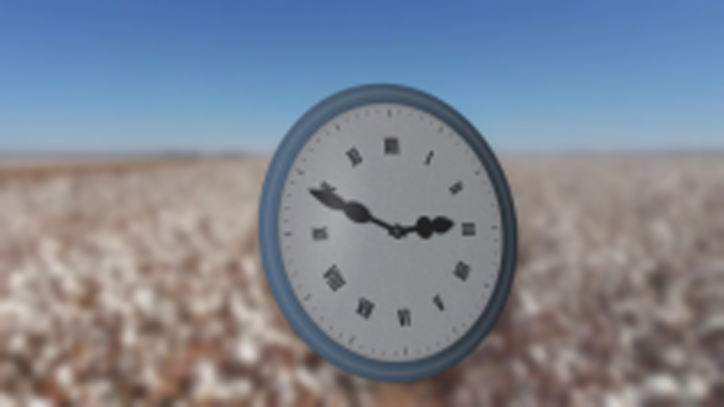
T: 2:49
